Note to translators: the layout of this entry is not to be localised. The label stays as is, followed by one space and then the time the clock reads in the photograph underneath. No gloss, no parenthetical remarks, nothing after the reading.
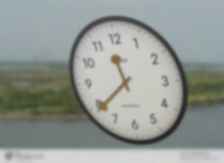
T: 11:39
